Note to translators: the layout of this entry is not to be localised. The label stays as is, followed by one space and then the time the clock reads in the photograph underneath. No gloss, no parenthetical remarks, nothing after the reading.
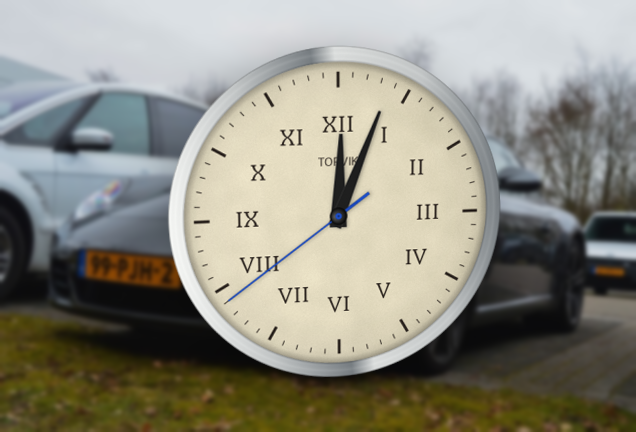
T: 12:03:39
